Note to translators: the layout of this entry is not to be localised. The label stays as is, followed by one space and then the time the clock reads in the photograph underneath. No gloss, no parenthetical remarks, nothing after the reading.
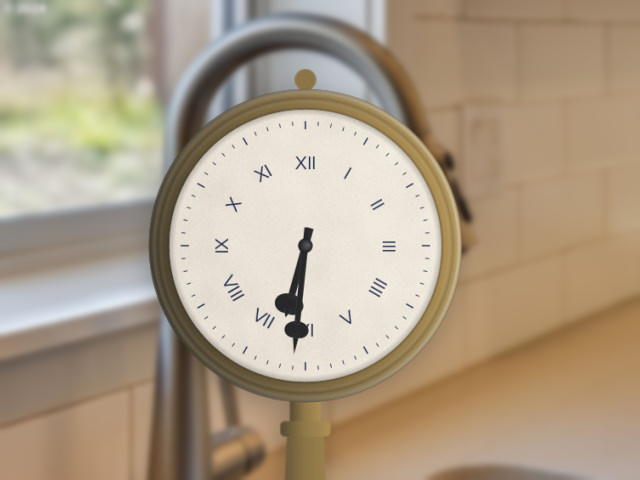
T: 6:31
